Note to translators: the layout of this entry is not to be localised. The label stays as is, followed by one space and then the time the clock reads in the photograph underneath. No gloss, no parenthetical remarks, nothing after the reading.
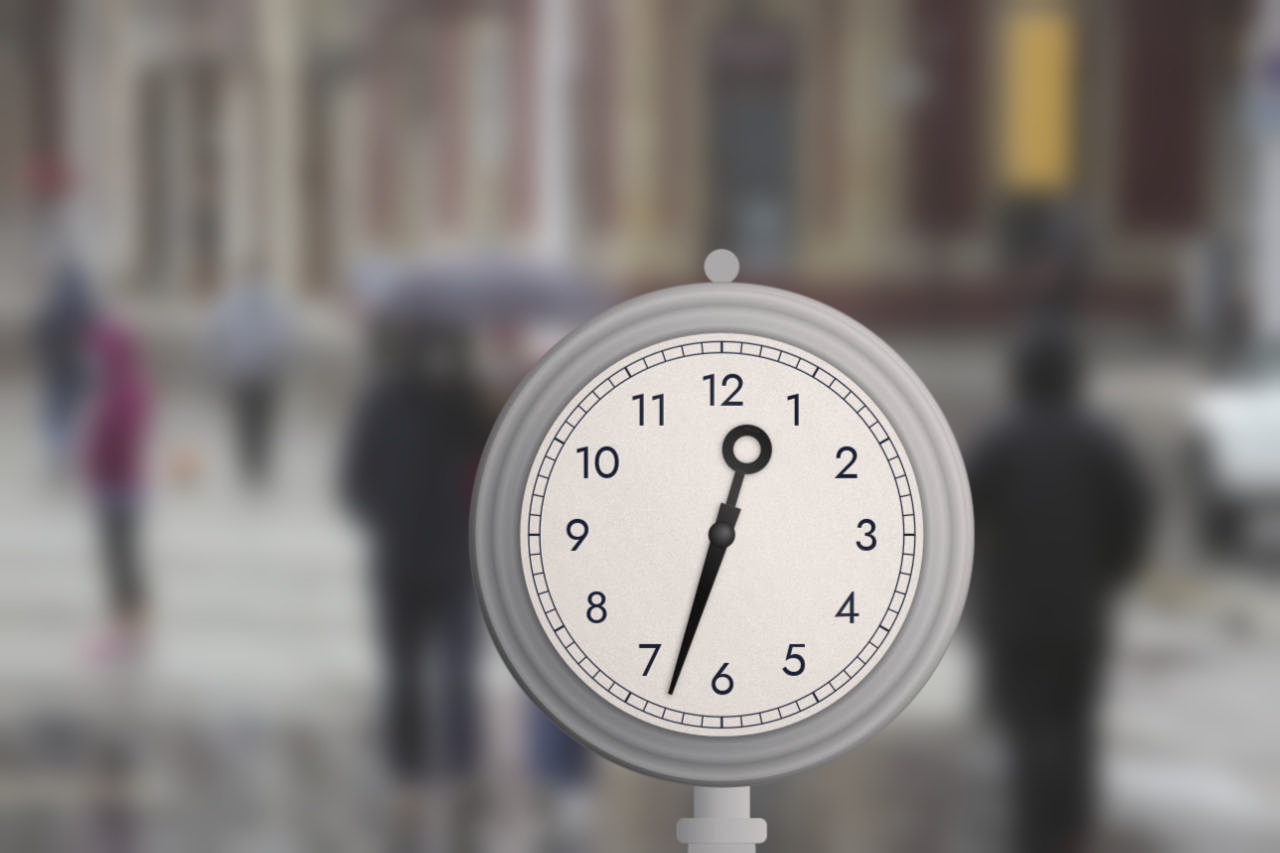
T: 12:33
